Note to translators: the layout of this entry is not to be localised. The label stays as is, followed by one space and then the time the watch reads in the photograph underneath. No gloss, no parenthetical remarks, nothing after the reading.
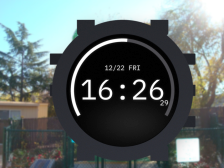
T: 16:26:29
